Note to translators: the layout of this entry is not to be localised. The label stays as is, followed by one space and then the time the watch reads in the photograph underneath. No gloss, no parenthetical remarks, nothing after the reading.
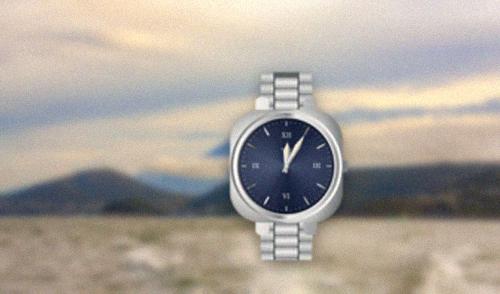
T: 12:05
